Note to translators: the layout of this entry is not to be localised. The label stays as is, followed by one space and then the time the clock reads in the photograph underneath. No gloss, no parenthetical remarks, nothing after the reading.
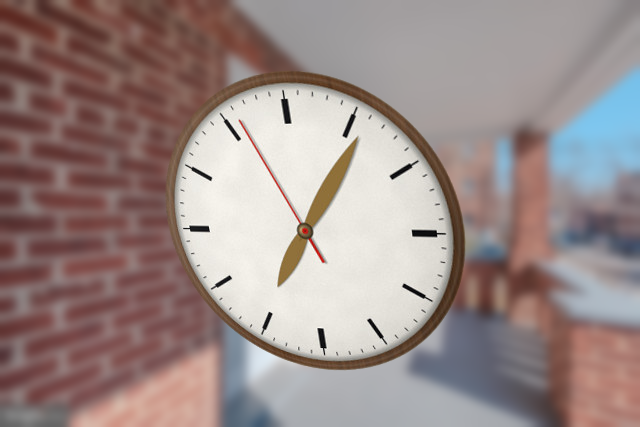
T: 7:05:56
